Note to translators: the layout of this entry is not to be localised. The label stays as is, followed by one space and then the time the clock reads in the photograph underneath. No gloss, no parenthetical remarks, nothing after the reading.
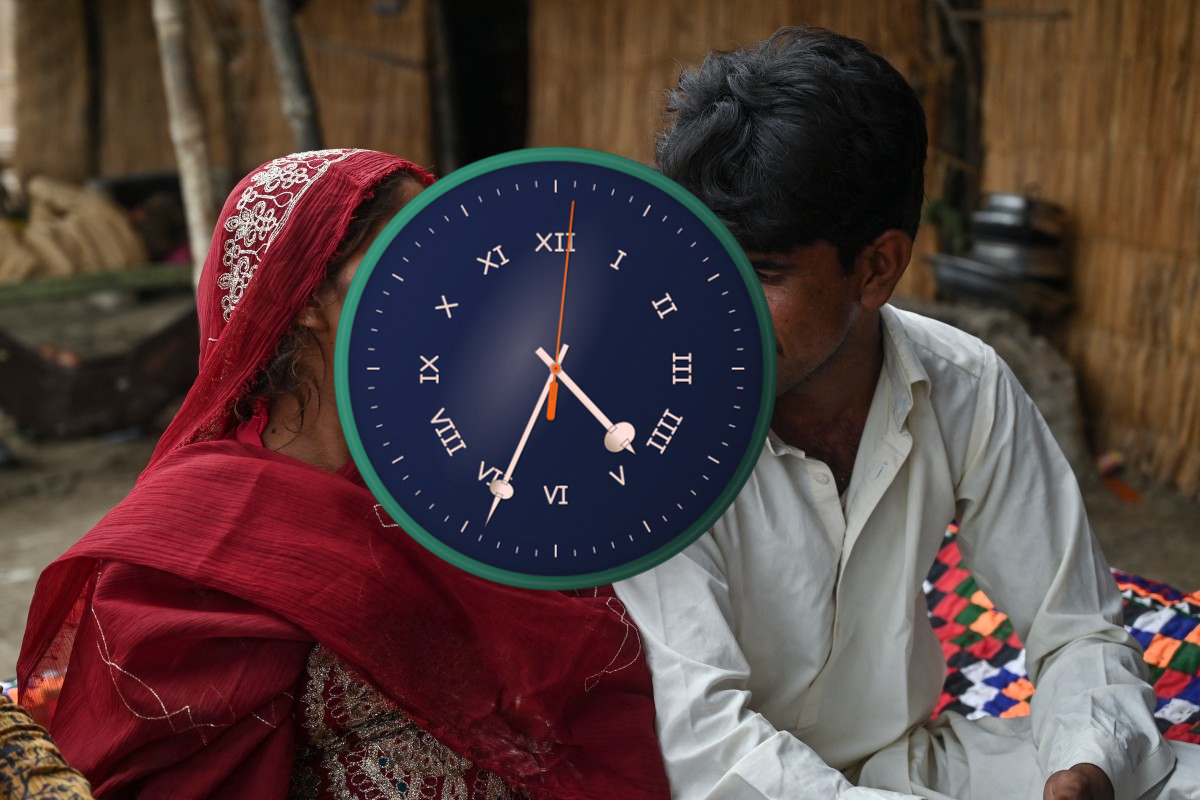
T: 4:34:01
